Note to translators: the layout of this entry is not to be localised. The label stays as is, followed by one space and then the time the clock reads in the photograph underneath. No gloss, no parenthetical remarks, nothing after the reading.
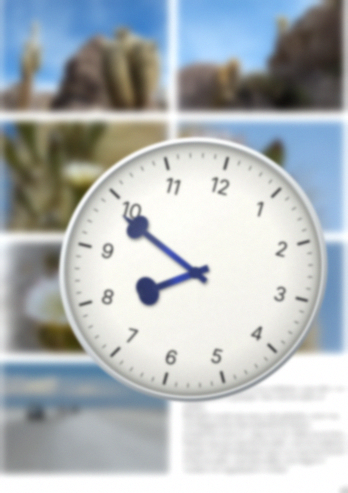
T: 7:49
